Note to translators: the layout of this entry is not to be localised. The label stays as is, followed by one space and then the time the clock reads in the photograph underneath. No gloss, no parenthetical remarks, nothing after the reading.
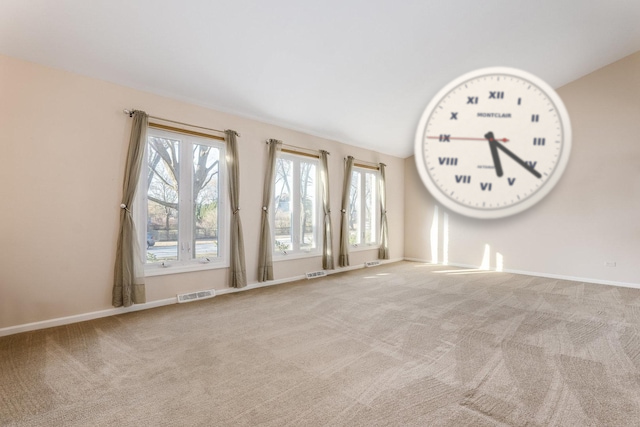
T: 5:20:45
